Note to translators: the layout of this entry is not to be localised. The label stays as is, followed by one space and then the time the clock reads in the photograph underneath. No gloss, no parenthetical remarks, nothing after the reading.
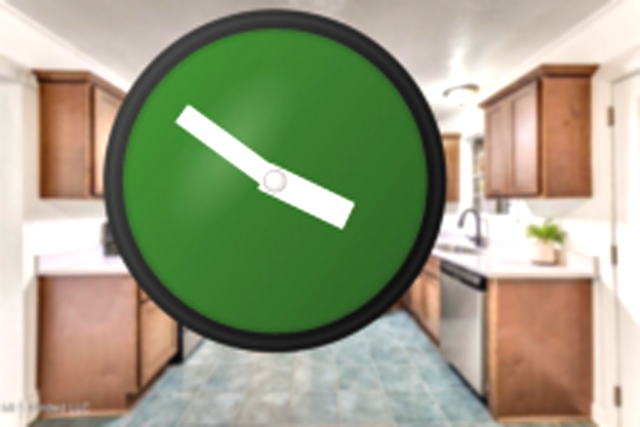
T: 3:51
